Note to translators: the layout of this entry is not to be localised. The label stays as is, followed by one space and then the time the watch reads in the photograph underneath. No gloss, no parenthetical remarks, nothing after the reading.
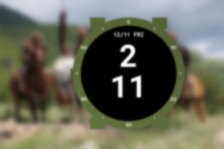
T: 2:11
